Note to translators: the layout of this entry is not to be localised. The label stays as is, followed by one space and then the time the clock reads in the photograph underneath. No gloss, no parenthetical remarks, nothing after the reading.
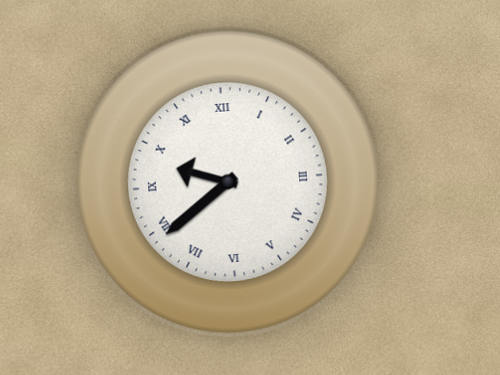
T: 9:39
